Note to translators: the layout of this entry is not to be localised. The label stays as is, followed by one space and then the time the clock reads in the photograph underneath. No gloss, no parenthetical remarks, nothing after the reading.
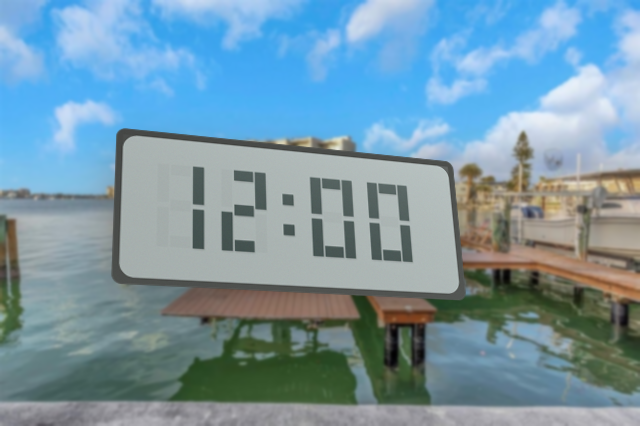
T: 12:00
